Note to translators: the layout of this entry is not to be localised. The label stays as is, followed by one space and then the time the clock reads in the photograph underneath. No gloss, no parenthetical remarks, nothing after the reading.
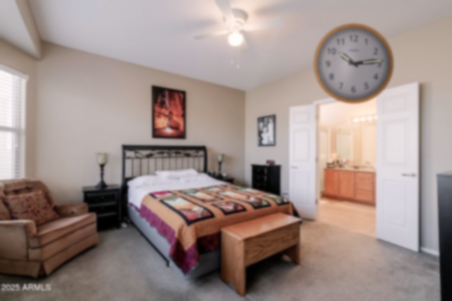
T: 10:14
